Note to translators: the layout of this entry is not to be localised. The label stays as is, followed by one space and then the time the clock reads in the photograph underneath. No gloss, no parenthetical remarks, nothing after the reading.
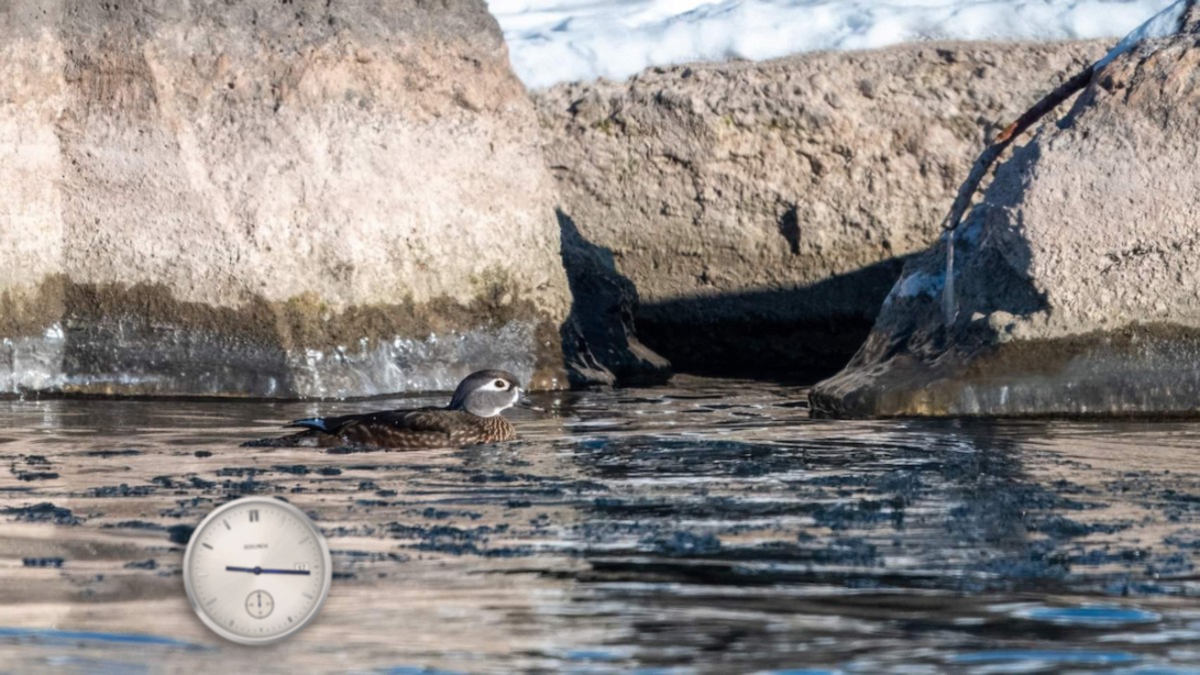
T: 9:16
